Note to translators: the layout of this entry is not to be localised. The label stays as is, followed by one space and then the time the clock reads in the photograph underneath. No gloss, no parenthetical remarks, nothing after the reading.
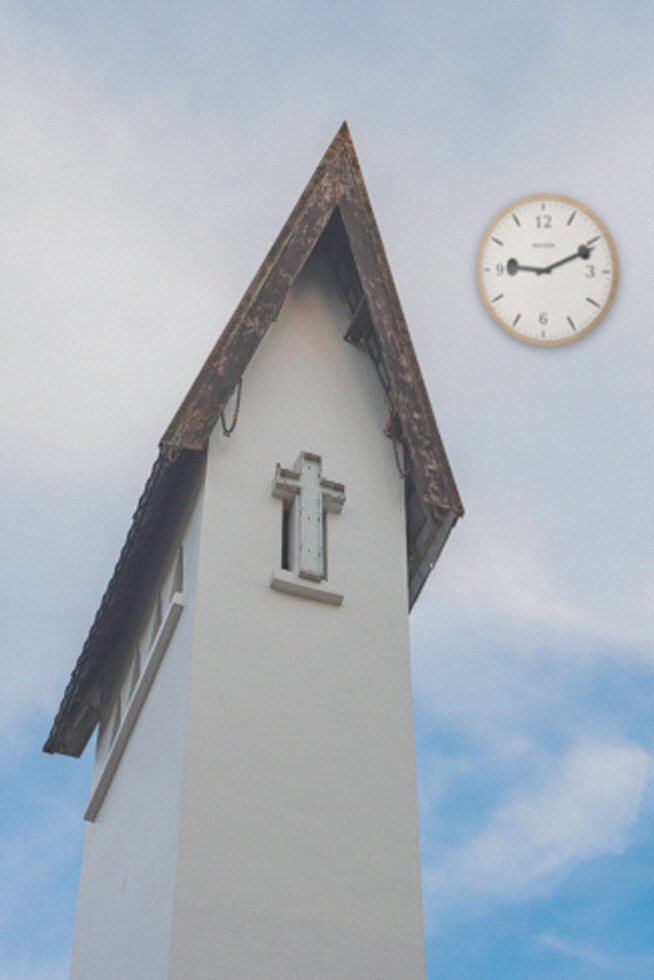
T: 9:11
